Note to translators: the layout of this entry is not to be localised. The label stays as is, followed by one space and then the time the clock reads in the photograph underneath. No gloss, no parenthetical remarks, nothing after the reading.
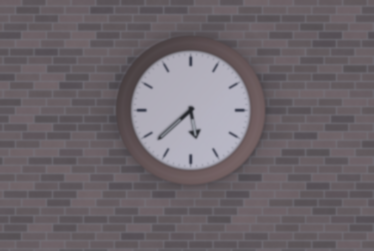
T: 5:38
